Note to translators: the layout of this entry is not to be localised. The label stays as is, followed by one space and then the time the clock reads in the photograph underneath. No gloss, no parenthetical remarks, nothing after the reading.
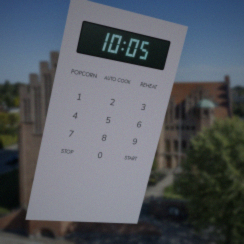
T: 10:05
